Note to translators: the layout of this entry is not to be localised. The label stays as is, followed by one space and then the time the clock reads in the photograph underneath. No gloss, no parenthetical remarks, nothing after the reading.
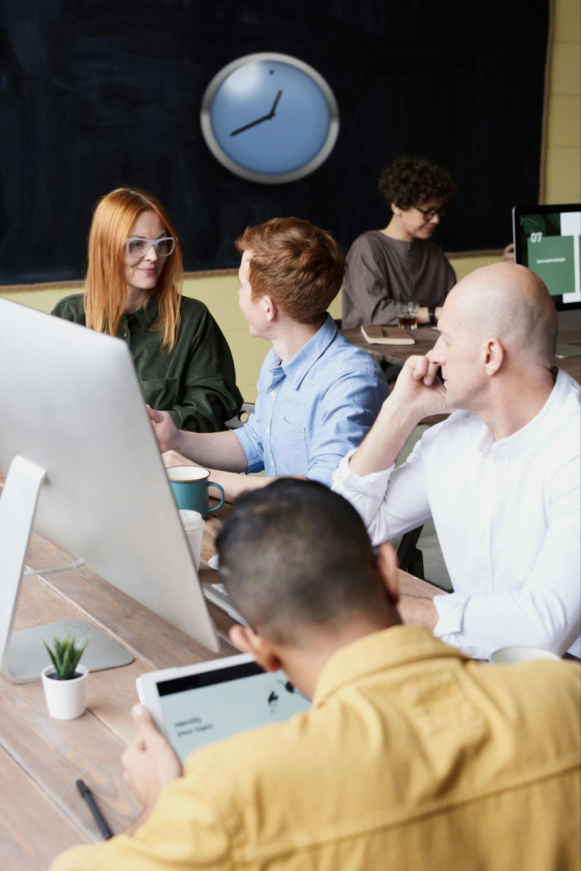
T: 12:40
